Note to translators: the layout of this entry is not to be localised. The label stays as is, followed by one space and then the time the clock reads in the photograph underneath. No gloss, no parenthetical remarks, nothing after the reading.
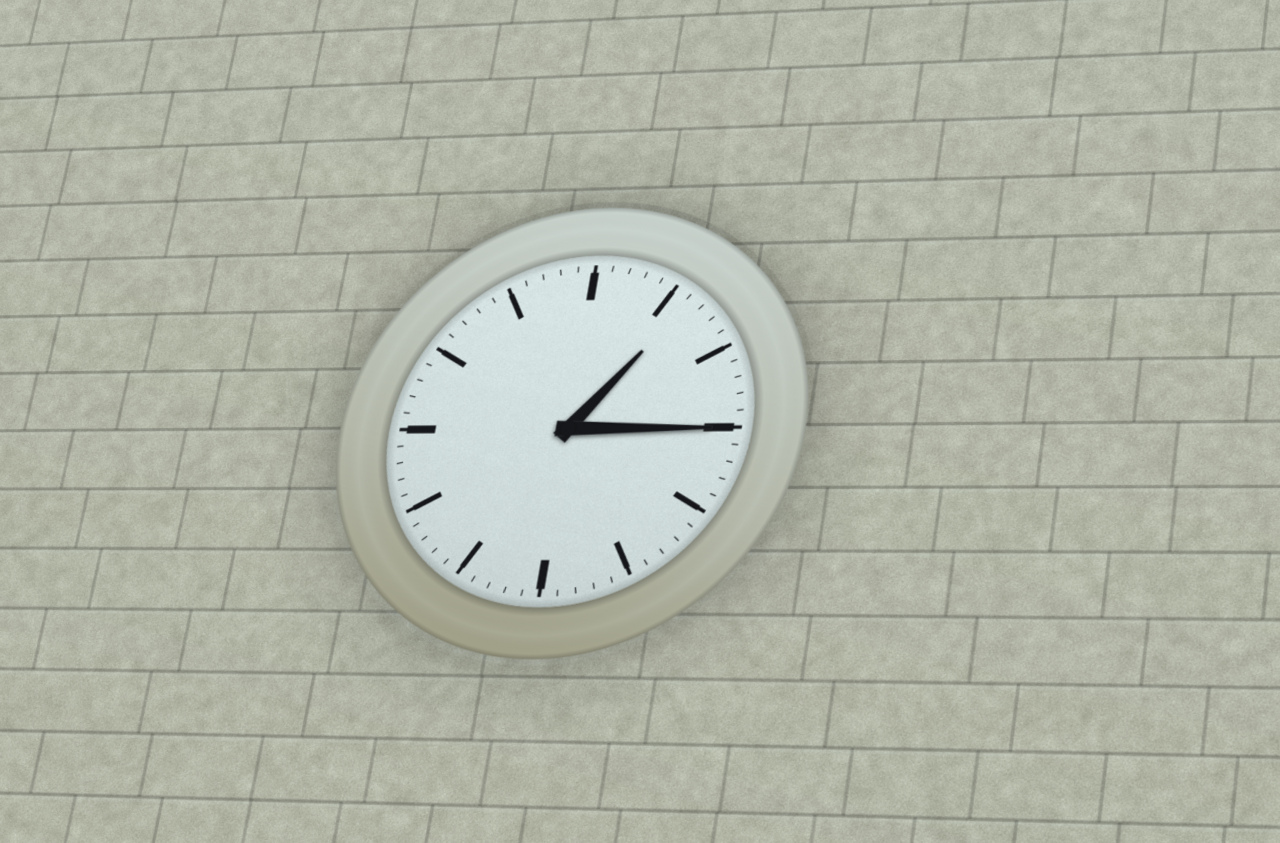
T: 1:15
